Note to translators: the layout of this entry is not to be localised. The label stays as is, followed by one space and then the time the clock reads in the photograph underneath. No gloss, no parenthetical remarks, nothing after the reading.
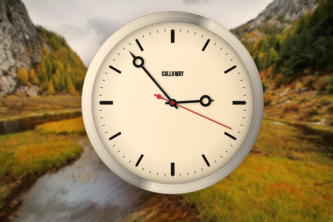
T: 2:53:19
